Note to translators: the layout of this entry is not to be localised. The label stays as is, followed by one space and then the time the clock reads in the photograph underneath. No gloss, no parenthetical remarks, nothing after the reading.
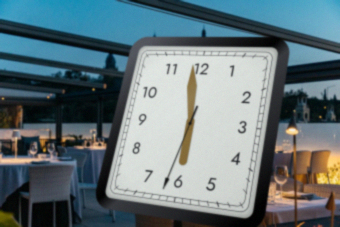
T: 5:58:32
